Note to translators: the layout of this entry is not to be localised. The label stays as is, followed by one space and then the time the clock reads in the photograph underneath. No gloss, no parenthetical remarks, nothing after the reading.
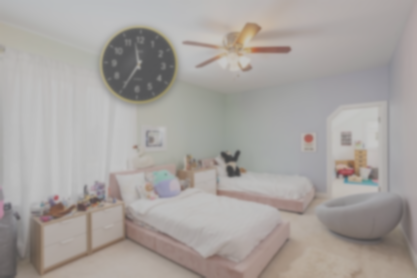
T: 11:35
